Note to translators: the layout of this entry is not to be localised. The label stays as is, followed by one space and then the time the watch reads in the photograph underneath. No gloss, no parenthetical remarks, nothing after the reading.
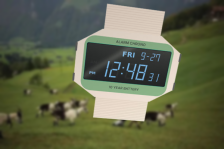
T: 12:48:31
